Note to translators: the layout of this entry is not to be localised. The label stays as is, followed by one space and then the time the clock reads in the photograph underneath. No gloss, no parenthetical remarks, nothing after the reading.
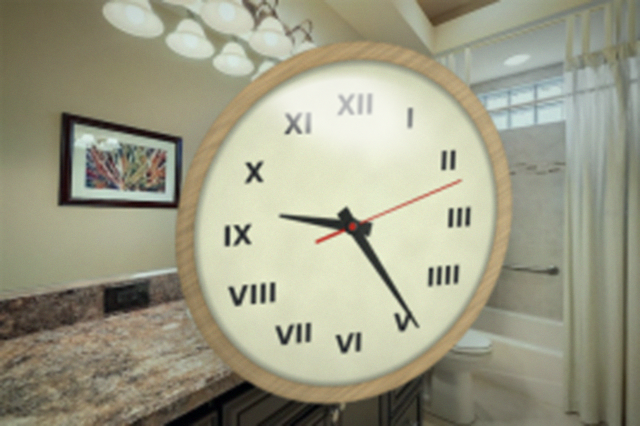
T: 9:24:12
